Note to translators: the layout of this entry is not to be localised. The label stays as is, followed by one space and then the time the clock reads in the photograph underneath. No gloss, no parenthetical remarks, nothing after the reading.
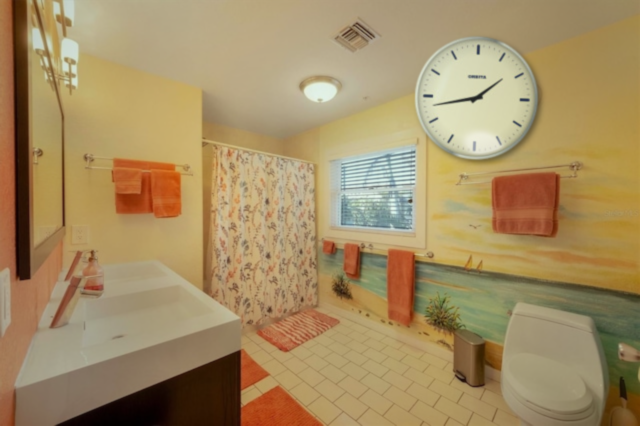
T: 1:43
